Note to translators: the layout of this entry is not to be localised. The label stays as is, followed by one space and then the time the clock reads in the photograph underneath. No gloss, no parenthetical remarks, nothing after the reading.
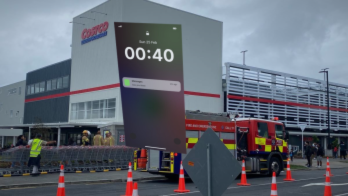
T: 0:40
